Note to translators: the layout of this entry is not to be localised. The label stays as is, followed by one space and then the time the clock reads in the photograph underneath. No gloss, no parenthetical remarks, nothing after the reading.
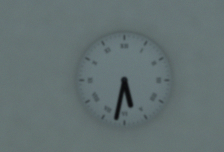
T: 5:32
